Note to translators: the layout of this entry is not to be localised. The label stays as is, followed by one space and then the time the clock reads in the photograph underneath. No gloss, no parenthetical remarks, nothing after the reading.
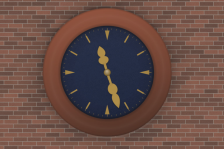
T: 11:27
